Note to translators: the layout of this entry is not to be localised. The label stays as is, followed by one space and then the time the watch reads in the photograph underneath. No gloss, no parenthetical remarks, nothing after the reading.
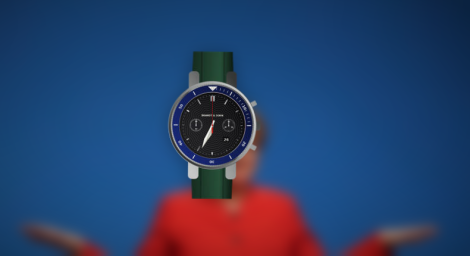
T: 6:34
